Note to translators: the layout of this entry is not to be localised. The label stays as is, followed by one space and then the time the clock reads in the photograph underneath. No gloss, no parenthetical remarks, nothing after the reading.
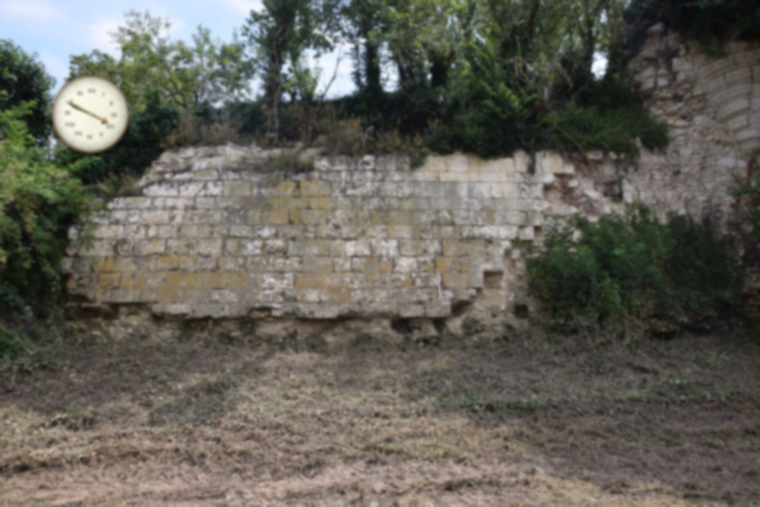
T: 3:49
